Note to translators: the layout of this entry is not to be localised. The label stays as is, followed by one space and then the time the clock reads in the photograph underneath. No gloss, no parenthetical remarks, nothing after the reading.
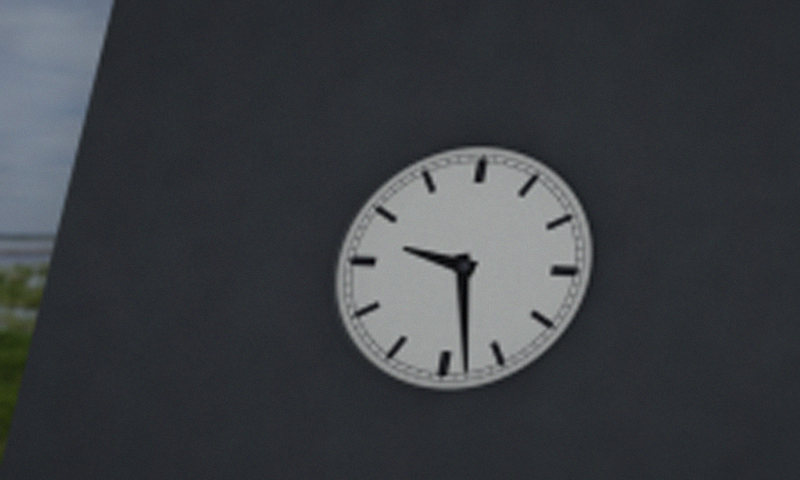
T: 9:28
